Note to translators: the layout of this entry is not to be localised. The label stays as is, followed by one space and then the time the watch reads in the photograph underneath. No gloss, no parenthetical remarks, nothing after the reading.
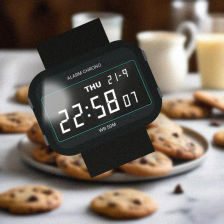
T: 22:58:07
